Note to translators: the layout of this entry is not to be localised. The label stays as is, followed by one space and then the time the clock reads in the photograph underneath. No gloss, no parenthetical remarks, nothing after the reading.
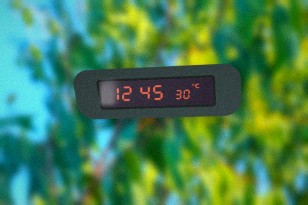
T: 12:45
